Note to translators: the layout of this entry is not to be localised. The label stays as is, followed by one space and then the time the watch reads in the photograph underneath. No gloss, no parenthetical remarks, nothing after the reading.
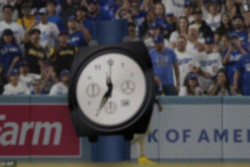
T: 11:35
